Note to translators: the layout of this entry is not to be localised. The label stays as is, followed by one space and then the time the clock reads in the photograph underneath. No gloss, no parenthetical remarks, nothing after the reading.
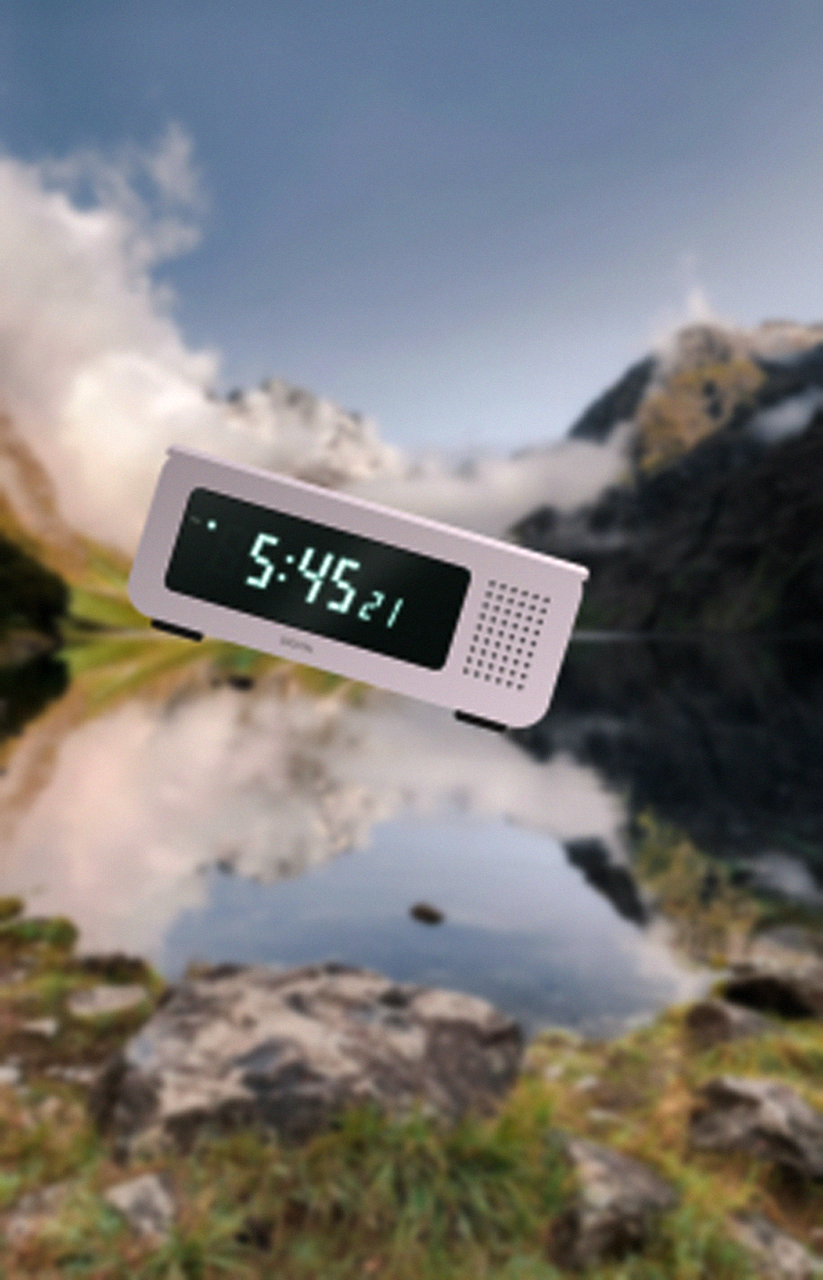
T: 5:45:21
